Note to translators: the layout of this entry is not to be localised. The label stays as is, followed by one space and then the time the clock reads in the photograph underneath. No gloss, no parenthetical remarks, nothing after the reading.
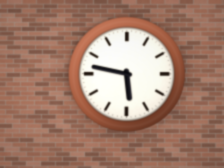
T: 5:47
